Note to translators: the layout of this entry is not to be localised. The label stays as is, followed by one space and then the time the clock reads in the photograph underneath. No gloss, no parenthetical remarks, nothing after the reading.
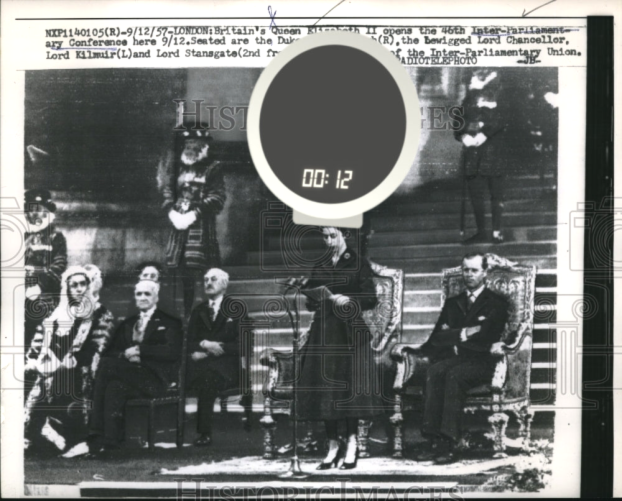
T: 0:12
